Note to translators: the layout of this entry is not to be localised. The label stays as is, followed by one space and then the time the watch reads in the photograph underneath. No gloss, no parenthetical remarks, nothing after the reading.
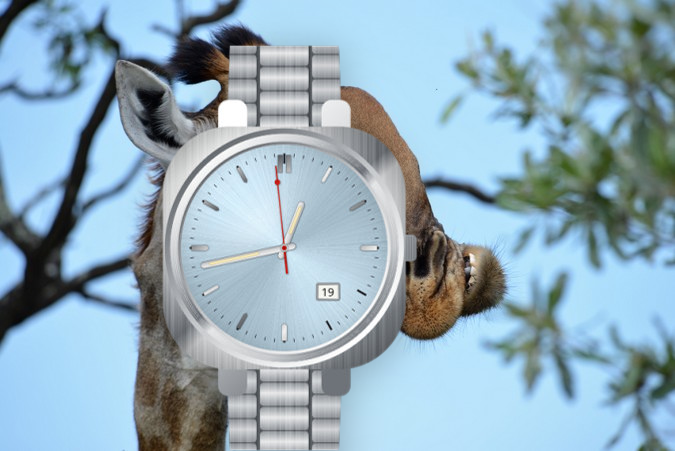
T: 12:42:59
